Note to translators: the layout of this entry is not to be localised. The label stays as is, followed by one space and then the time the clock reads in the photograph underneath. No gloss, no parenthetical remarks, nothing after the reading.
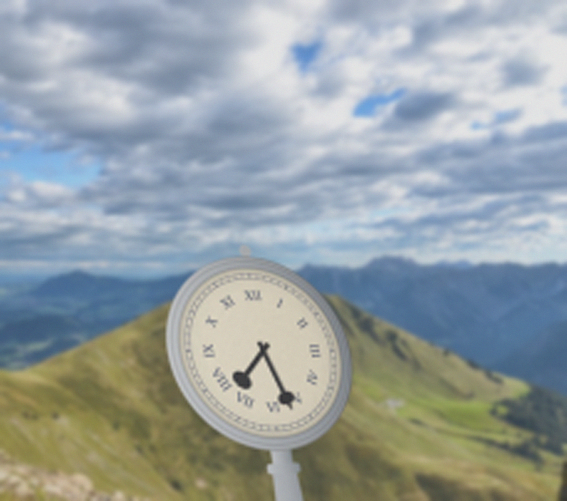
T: 7:27
